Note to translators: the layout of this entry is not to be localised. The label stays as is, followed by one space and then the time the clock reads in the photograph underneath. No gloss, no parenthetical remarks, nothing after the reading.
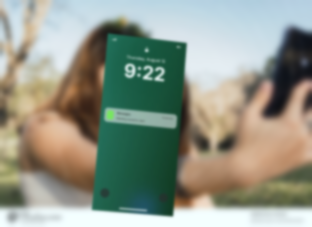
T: 9:22
